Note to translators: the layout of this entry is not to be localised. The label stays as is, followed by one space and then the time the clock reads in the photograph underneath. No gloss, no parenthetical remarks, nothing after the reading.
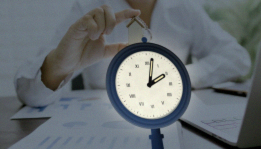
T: 2:02
